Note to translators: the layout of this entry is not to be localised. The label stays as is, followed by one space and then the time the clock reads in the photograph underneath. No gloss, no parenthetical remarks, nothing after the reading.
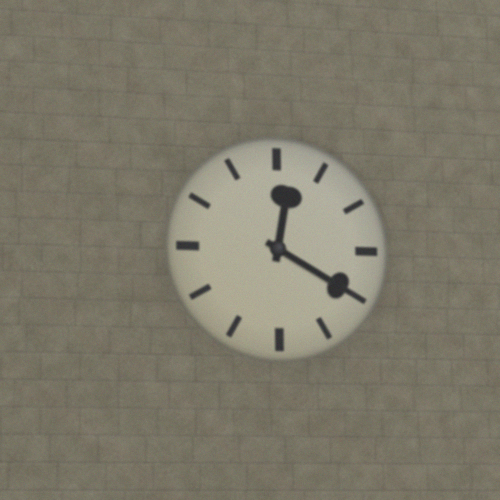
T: 12:20
